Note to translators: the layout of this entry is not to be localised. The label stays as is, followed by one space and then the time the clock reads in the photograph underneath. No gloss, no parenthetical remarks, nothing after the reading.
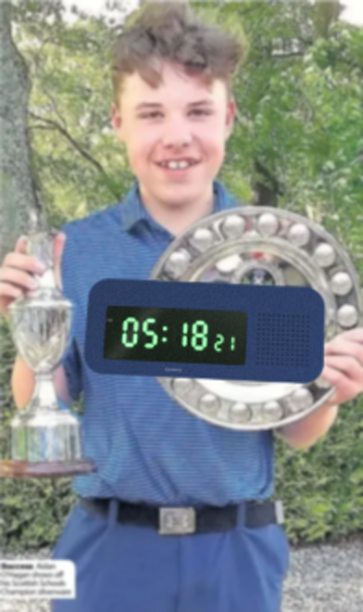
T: 5:18:21
